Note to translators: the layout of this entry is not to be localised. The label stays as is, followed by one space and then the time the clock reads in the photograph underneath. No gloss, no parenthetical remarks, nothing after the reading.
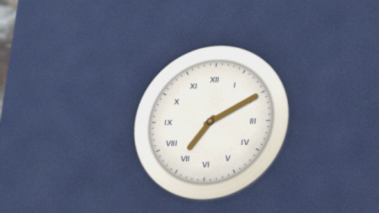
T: 7:10
